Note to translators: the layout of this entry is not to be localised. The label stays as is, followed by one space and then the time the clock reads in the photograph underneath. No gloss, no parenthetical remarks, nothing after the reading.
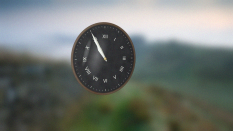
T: 10:55
